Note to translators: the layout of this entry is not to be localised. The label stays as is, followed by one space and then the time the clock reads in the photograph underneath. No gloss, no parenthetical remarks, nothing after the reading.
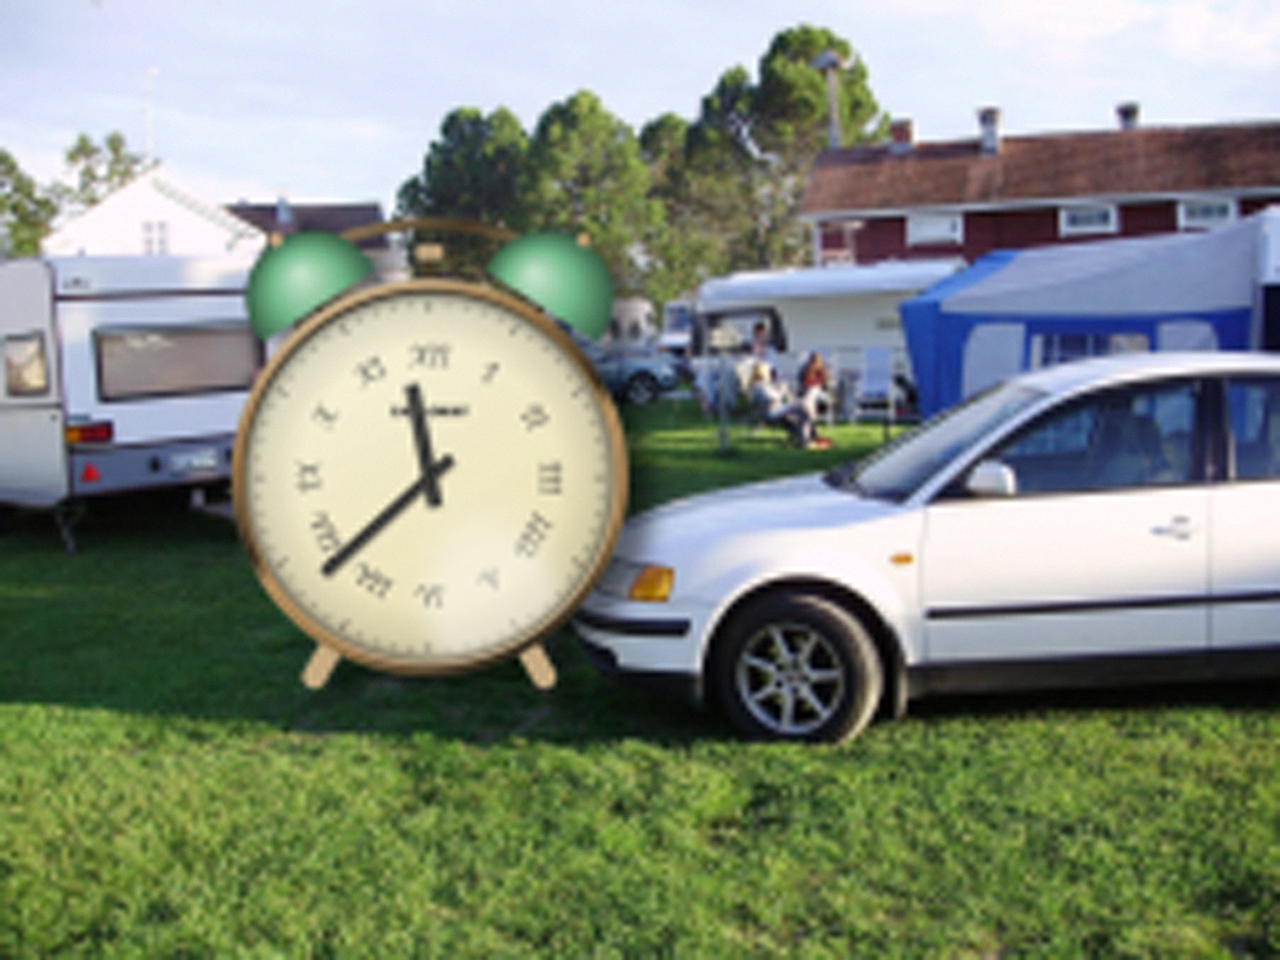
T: 11:38
